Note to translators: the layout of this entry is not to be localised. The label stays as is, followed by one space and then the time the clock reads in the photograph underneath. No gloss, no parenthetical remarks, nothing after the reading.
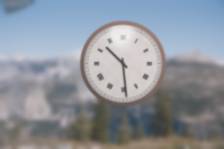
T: 10:29
